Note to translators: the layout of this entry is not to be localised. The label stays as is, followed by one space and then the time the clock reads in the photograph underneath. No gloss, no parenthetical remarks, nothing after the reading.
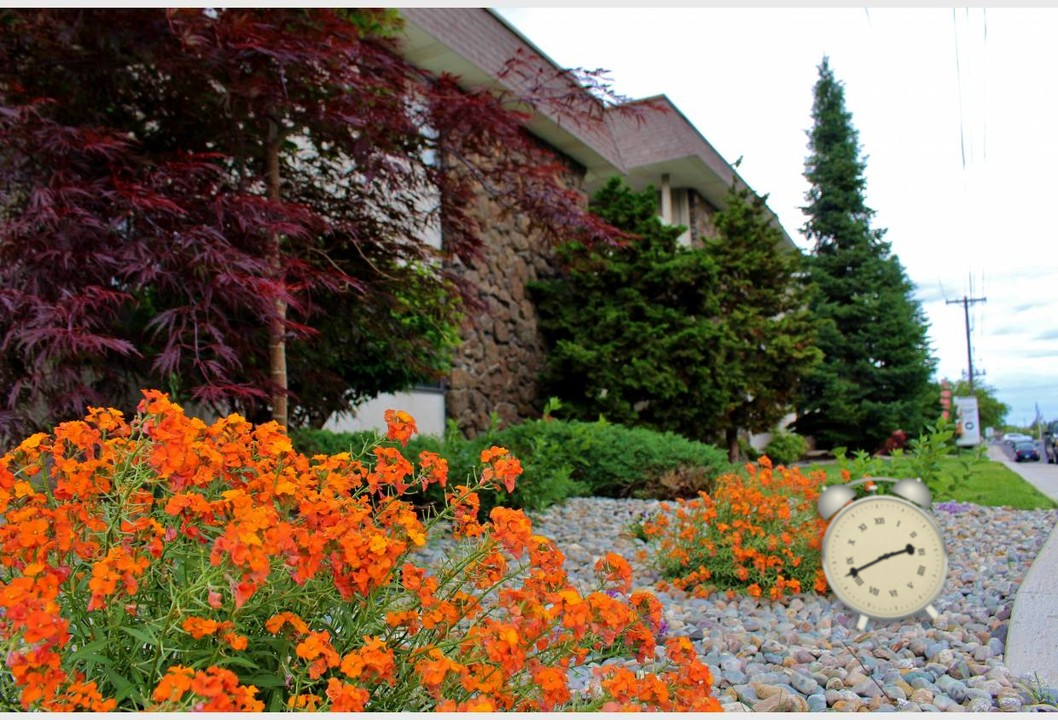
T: 2:42
